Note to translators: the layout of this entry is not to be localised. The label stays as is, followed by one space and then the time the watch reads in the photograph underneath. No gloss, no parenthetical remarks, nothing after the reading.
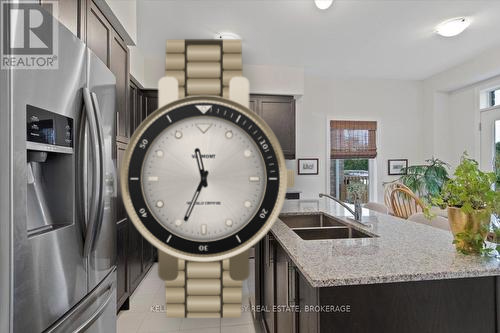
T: 11:34
